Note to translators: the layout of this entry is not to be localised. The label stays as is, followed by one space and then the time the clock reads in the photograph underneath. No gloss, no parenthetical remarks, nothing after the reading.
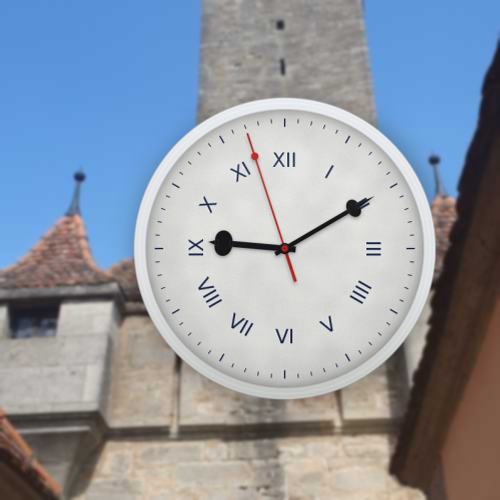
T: 9:09:57
